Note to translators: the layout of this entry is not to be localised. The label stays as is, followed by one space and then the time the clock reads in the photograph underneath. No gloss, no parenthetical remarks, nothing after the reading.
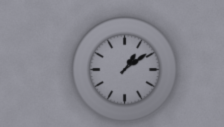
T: 1:09
